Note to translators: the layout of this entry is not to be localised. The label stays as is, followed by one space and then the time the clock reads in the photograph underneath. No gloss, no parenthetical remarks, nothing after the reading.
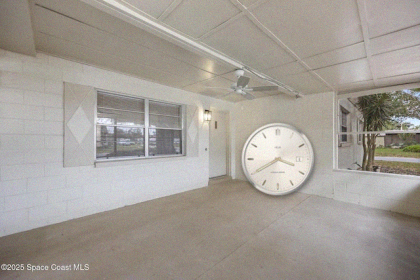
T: 3:40
